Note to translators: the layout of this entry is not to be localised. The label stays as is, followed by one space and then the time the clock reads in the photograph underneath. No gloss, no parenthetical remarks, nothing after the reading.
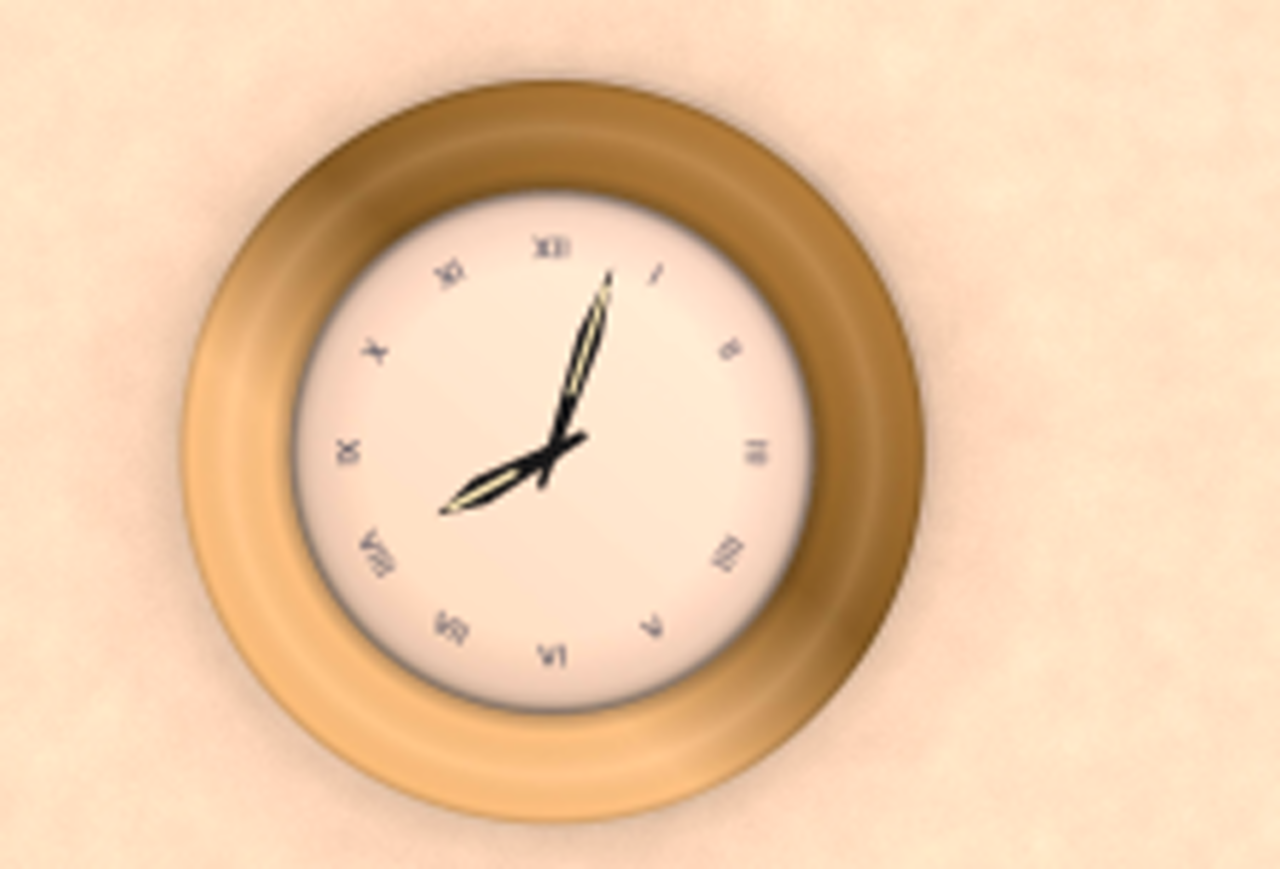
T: 8:03
